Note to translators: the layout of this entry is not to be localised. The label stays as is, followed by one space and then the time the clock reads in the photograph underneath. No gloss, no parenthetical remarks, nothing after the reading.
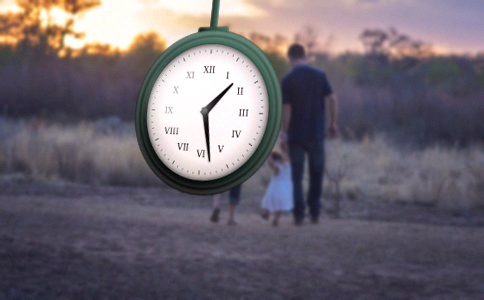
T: 1:28
